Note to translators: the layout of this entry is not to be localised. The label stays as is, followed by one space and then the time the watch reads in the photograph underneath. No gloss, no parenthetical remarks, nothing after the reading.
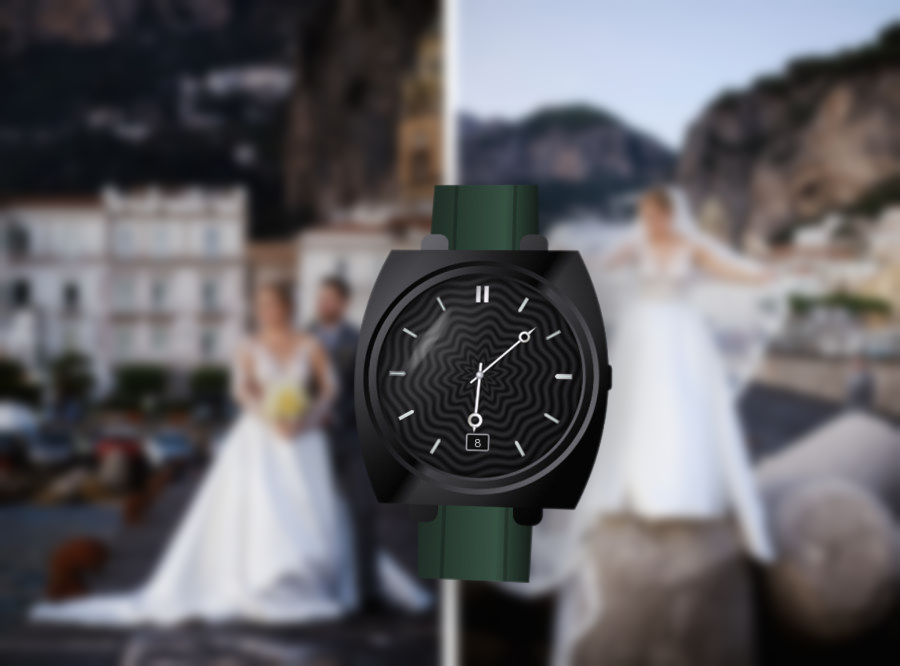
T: 6:08
